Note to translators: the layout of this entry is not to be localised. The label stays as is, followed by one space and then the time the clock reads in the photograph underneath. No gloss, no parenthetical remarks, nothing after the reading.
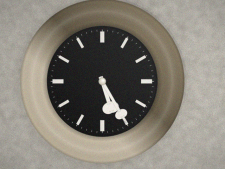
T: 5:25
